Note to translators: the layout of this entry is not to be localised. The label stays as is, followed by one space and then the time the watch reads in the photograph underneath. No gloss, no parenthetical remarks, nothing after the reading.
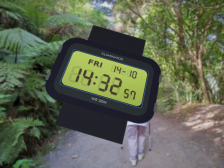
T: 14:32:57
